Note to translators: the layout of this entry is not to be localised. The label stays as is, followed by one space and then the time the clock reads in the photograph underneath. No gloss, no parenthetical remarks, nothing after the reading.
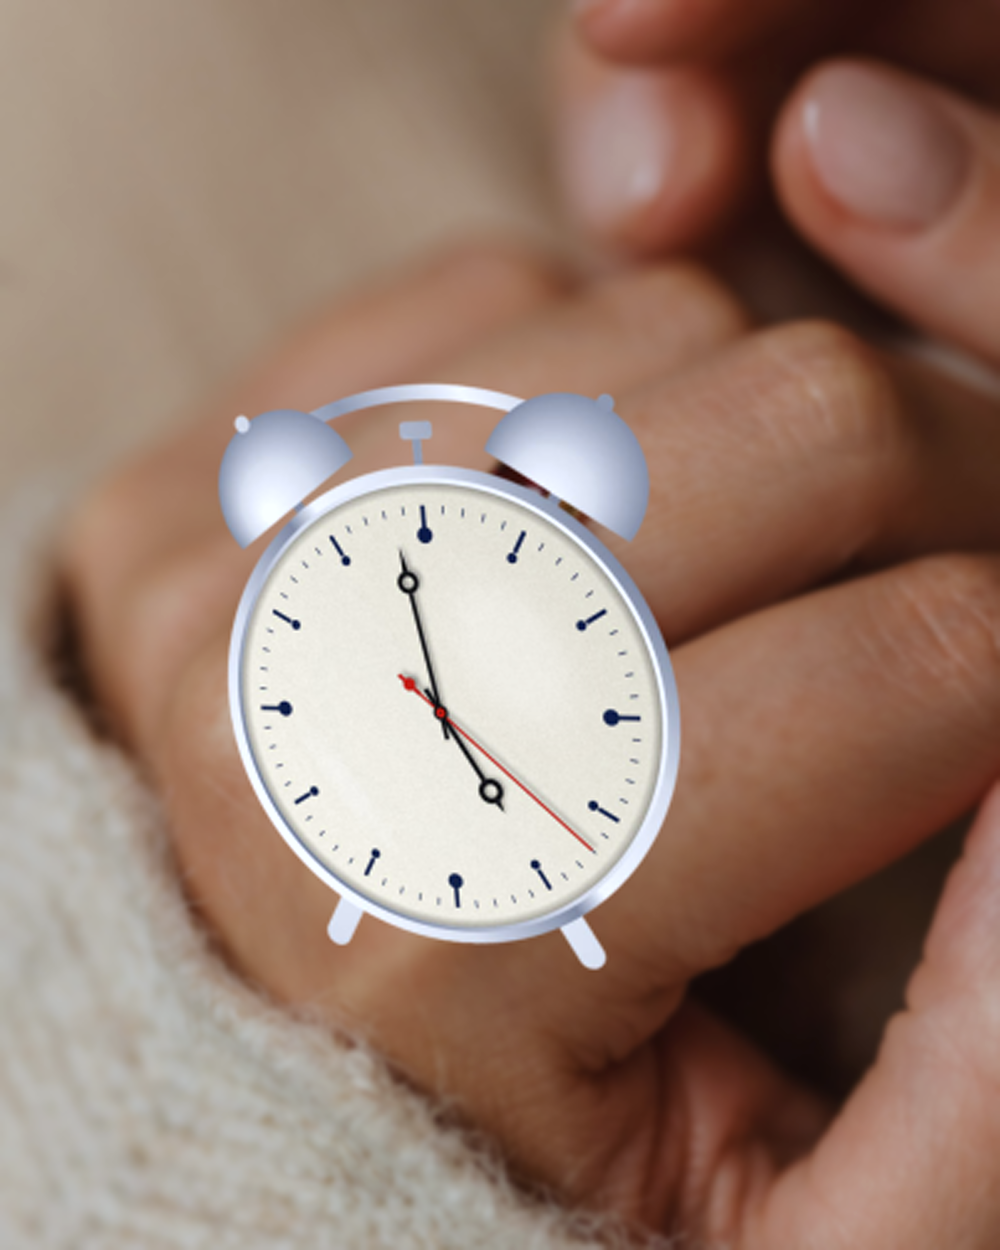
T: 4:58:22
